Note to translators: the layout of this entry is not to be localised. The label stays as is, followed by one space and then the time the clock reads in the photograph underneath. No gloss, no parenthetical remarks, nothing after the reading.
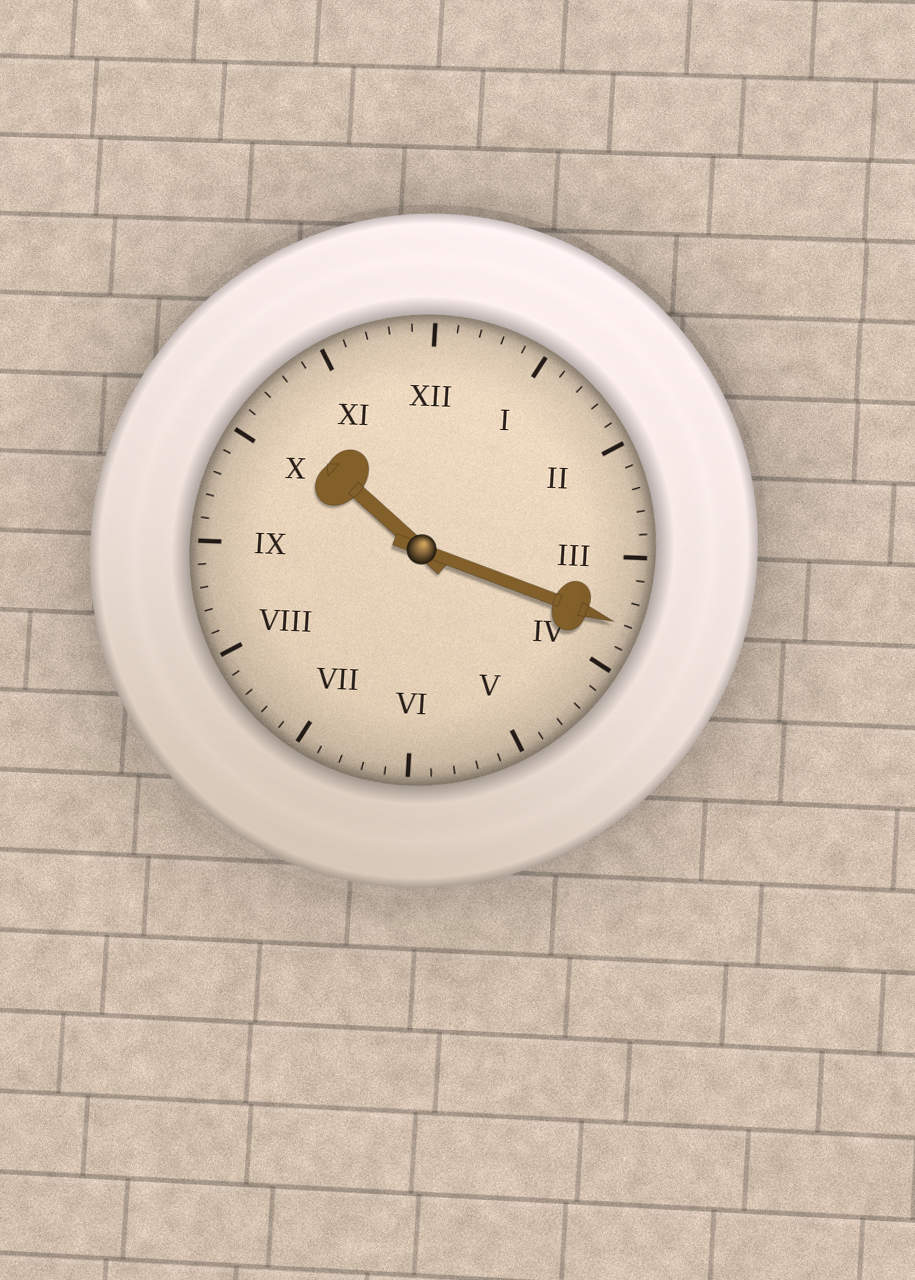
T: 10:18
